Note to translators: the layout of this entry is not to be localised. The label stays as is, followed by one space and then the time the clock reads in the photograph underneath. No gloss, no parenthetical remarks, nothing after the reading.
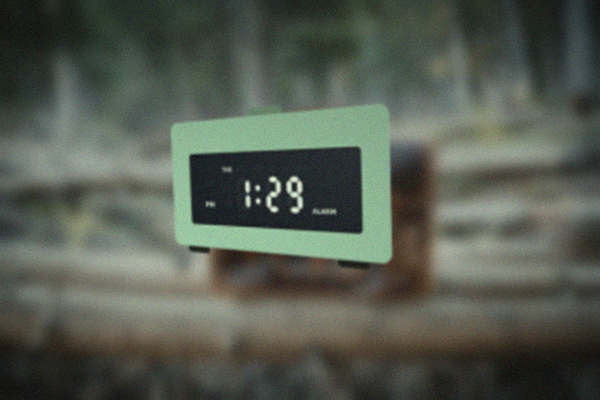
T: 1:29
